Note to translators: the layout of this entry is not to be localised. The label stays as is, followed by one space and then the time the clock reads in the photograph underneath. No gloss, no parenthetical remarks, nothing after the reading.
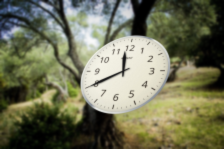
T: 11:40
